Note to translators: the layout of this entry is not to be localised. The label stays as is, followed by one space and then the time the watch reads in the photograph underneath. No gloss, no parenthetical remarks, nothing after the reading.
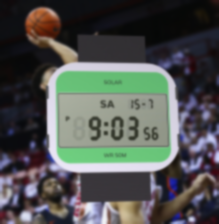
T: 9:03:56
